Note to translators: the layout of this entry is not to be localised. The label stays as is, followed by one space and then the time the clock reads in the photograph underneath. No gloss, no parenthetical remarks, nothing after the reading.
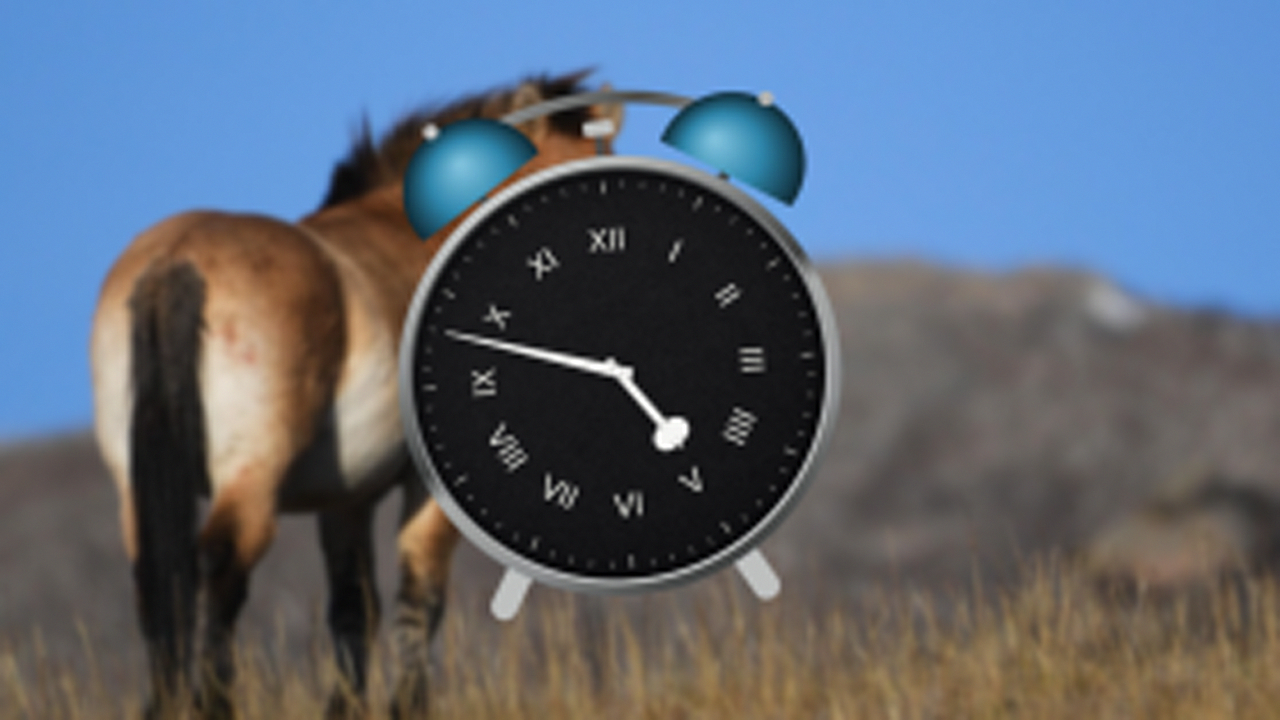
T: 4:48
